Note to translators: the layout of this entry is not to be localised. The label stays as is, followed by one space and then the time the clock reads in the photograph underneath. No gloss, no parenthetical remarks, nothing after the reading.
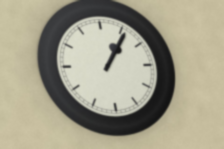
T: 1:06
